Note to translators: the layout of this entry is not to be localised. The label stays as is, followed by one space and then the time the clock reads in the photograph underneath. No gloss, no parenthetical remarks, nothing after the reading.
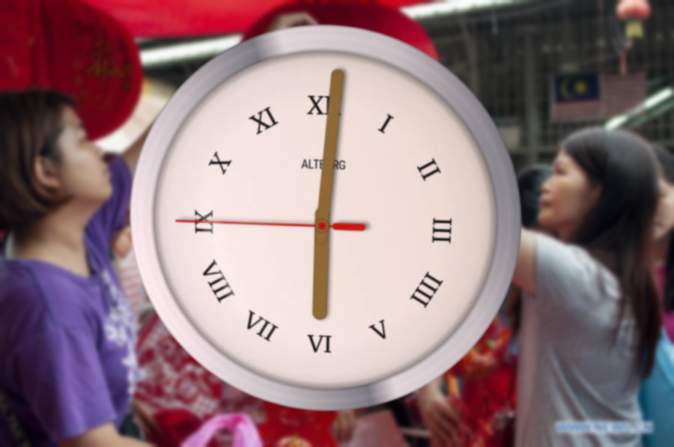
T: 6:00:45
